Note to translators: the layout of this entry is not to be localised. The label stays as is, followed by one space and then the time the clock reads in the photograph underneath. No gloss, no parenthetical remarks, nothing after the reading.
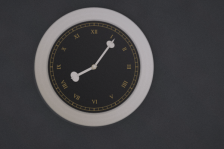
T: 8:06
